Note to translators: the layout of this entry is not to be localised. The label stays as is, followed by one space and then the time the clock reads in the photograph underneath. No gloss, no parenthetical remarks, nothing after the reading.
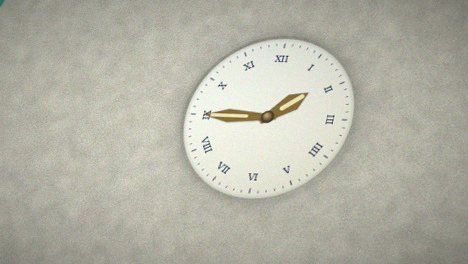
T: 1:45
